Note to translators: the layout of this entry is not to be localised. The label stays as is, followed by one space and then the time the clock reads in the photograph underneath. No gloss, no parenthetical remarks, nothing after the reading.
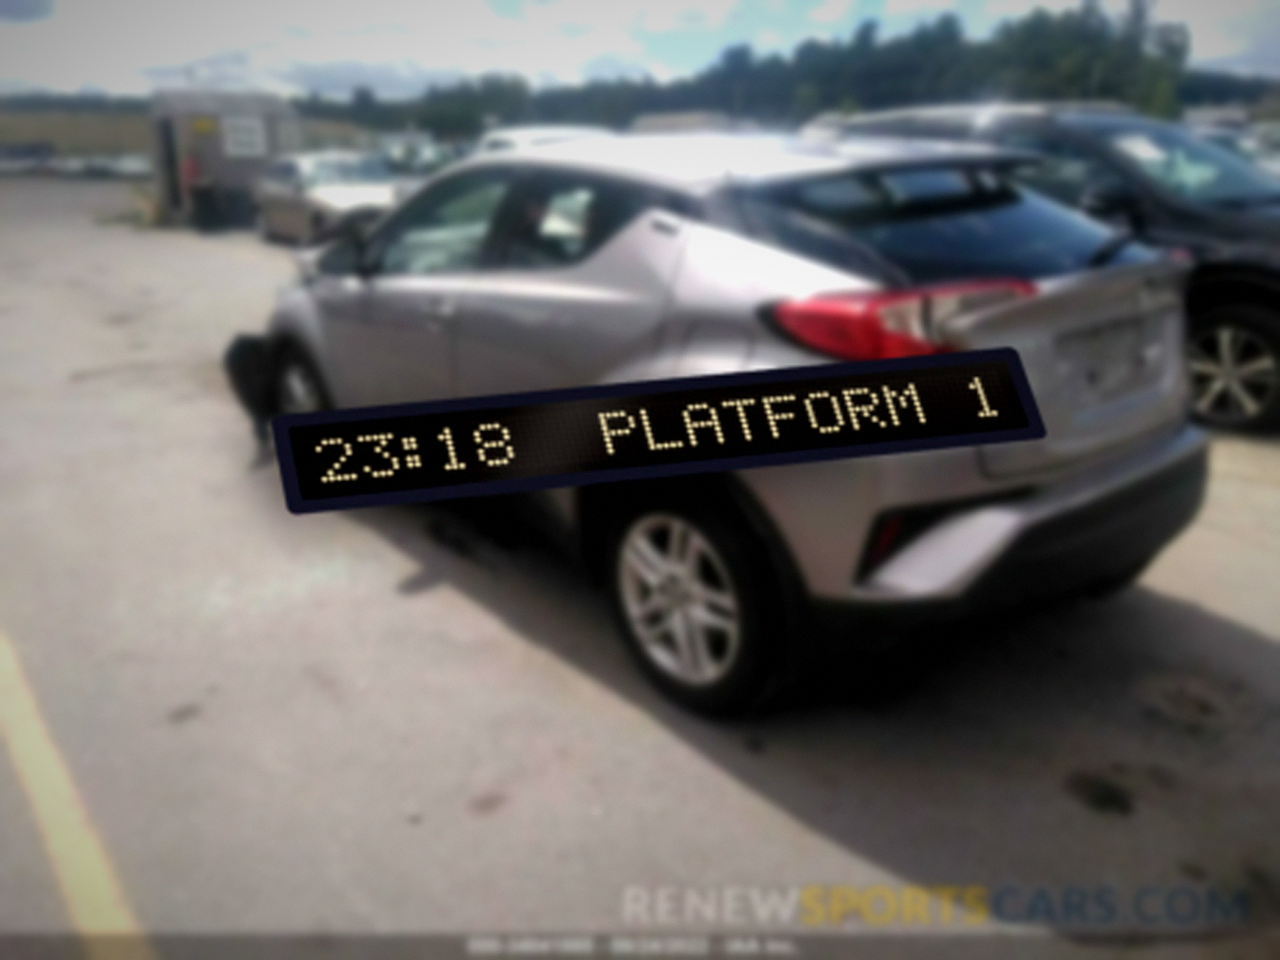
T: 23:18
